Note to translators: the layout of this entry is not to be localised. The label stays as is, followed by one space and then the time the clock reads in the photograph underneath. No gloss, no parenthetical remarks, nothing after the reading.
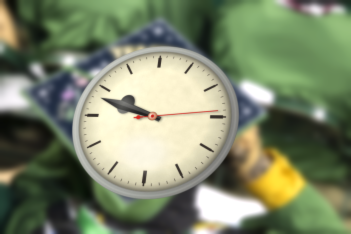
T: 9:48:14
